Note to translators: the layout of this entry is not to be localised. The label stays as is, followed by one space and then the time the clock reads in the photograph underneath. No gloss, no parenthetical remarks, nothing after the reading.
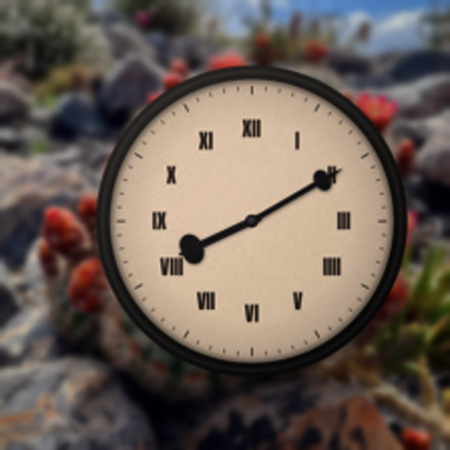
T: 8:10
